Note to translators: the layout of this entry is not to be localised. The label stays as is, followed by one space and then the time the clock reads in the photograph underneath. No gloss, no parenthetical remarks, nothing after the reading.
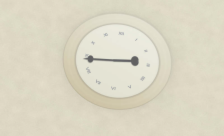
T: 2:44
